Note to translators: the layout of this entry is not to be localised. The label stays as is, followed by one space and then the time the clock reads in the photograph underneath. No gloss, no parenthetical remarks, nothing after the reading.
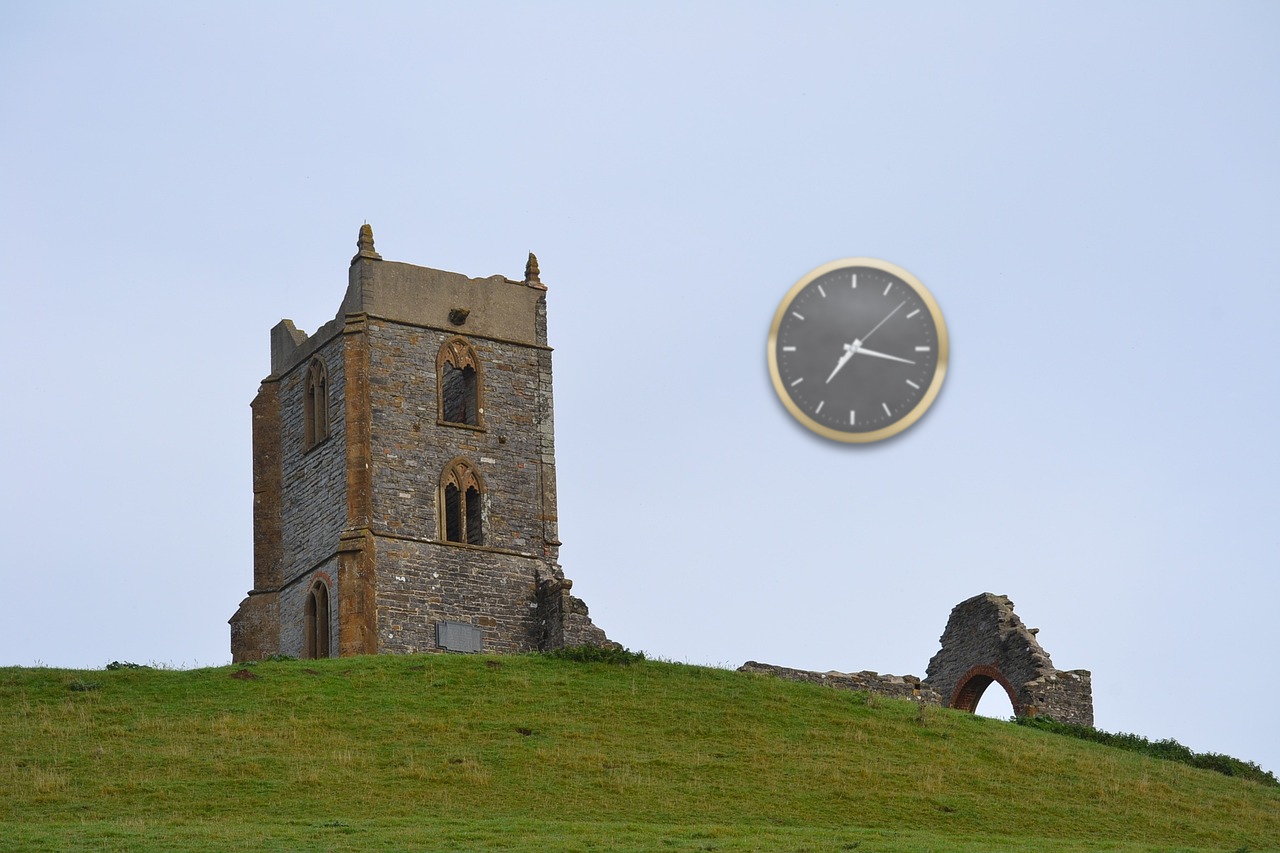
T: 7:17:08
